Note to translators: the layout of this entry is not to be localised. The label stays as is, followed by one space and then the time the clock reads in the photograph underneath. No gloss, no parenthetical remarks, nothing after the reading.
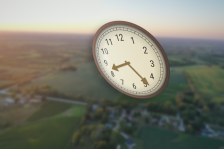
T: 8:24
